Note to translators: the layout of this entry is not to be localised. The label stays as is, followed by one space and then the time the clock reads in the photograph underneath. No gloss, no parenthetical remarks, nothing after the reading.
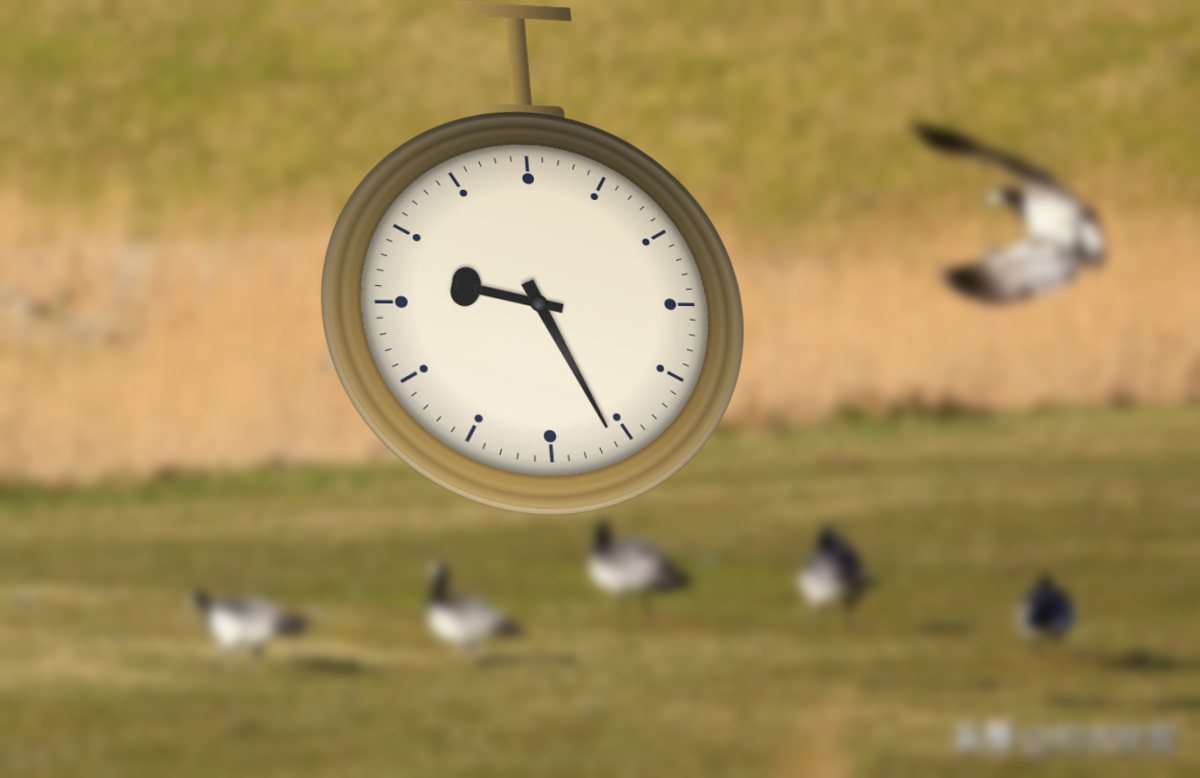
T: 9:26
